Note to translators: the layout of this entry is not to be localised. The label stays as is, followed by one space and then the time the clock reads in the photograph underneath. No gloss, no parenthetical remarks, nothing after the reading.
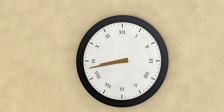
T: 8:43
